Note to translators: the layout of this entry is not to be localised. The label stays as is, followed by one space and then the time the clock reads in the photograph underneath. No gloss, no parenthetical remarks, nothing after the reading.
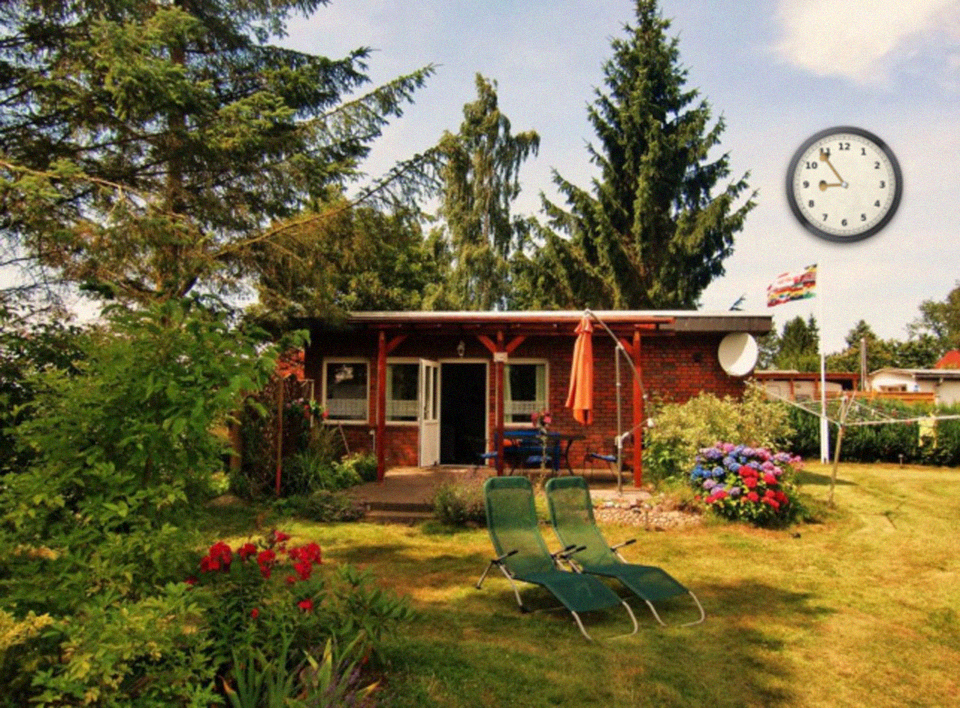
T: 8:54
